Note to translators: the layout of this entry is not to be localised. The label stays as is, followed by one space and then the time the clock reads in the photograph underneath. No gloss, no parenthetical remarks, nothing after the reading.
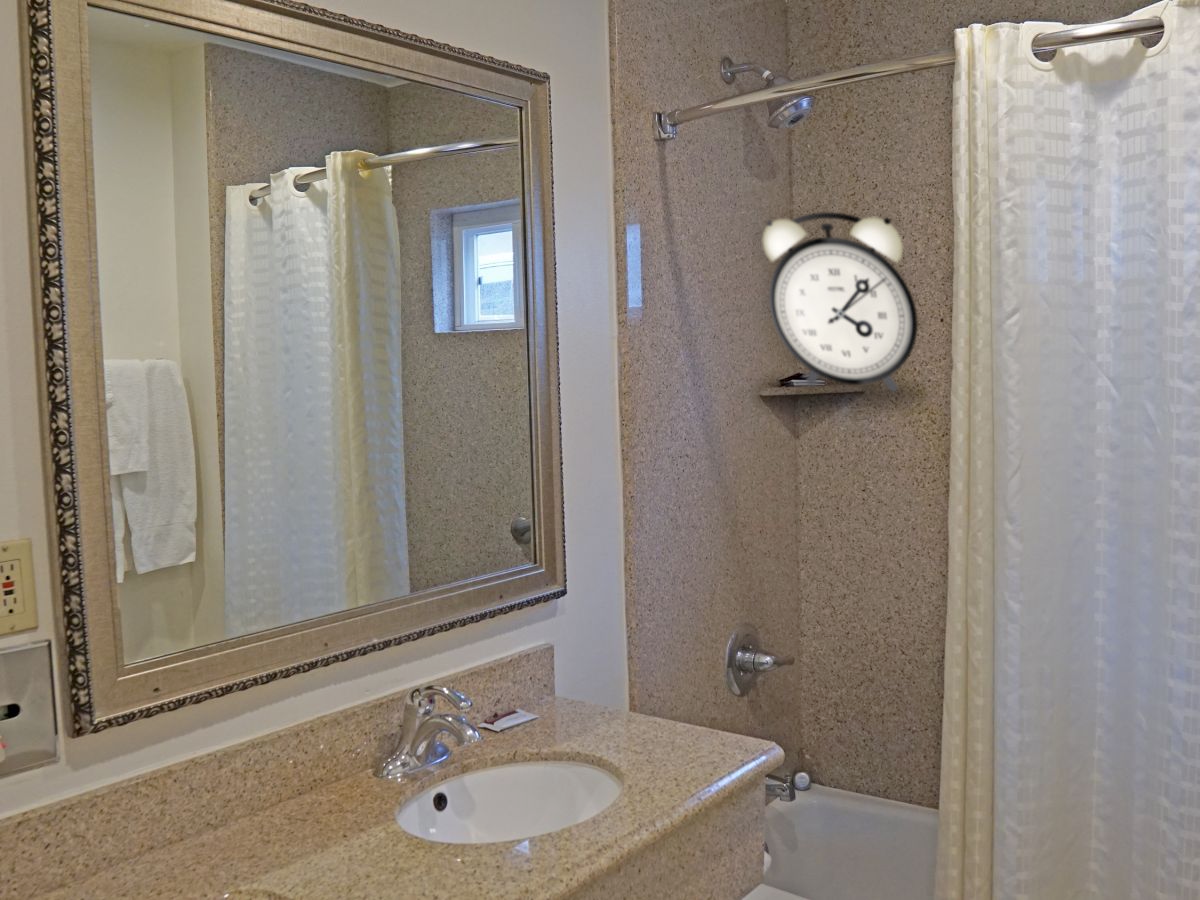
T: 4:07:09
